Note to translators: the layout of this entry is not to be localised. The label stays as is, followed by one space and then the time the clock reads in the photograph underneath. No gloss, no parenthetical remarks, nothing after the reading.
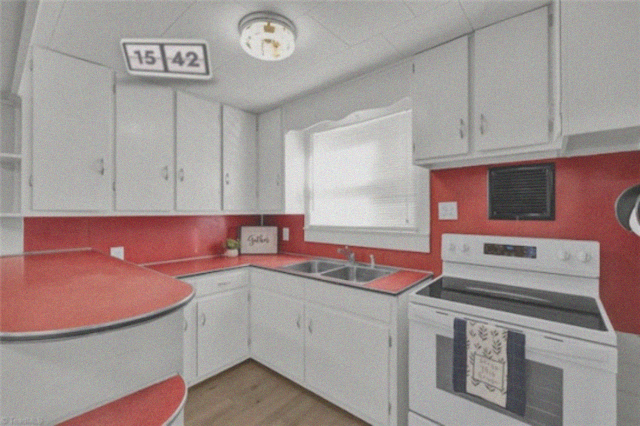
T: 15:42
